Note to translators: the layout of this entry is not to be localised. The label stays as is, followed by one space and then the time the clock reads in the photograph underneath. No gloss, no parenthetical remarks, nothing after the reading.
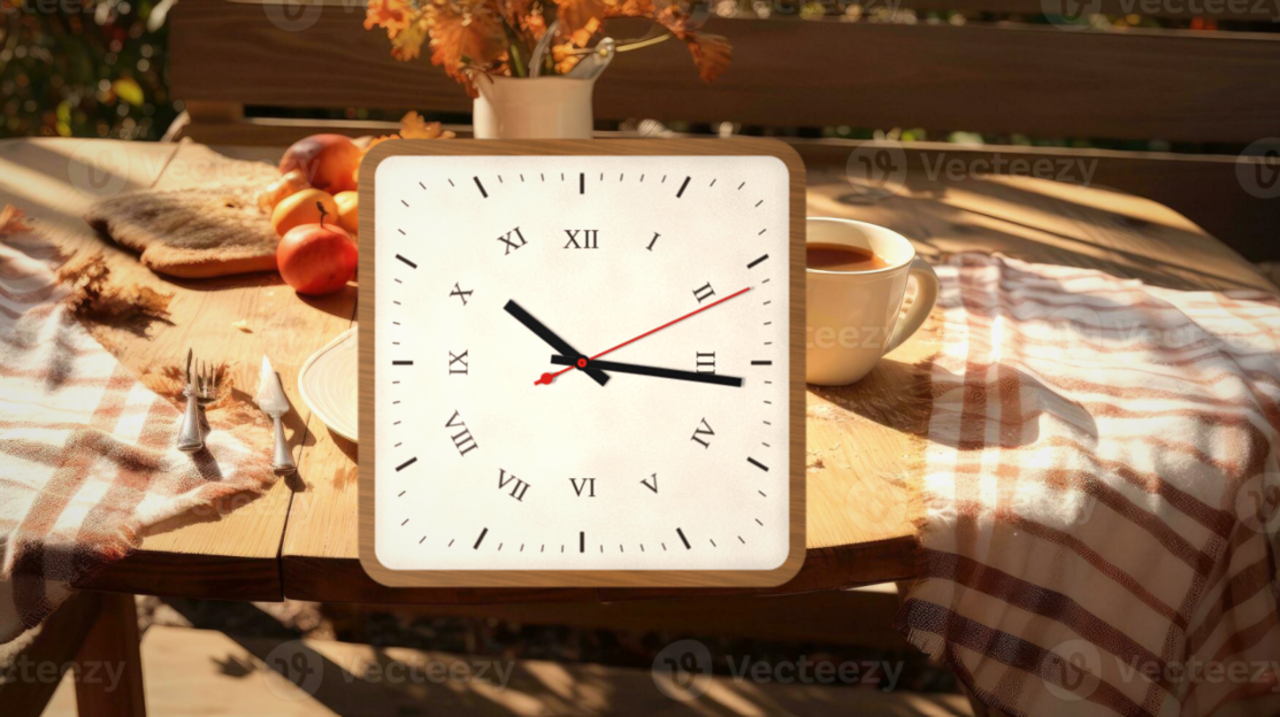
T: 10:16:11
